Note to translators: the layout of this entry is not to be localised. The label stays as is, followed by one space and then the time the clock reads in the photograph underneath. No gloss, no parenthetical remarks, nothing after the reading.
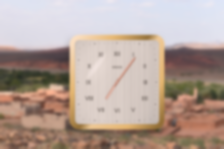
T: 7:06
